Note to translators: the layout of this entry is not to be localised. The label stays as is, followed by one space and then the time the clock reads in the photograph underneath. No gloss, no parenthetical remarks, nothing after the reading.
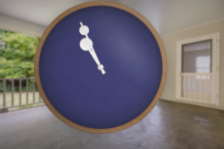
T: 10:56
